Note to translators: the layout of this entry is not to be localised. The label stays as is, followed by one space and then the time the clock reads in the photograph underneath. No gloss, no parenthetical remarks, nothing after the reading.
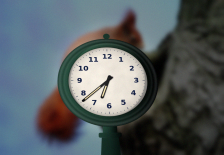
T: 6:38
